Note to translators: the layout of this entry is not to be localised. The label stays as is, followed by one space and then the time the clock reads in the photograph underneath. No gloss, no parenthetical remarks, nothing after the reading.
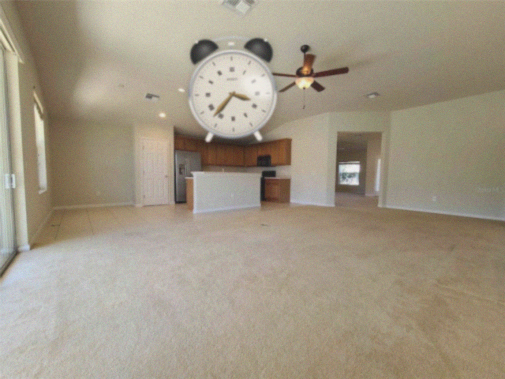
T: 3:37
